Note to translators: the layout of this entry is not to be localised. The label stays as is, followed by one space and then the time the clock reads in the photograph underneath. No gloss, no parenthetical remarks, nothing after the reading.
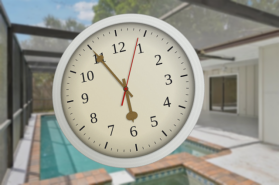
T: 5:55:04
